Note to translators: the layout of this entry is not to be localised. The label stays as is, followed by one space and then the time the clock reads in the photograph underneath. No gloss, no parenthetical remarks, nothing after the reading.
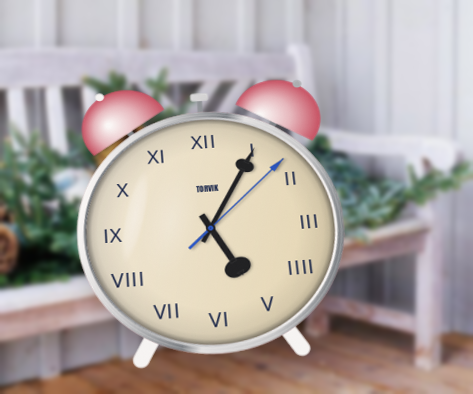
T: 5:05:08
